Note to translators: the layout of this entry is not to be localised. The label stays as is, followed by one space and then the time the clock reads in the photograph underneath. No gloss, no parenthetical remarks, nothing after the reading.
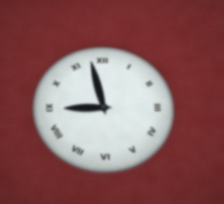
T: 8:58
